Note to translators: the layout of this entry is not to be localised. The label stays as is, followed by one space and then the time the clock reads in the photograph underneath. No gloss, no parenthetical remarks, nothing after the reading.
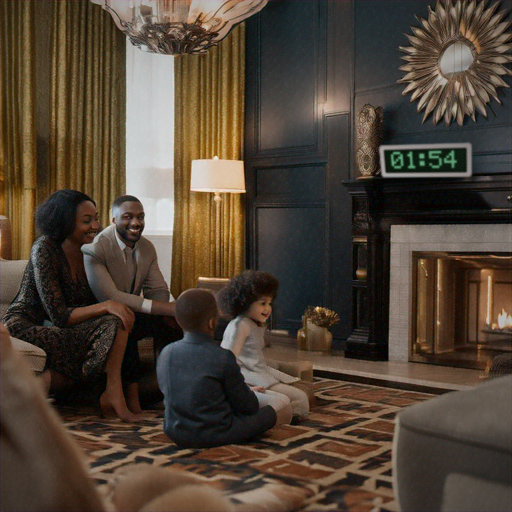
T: 1:54
